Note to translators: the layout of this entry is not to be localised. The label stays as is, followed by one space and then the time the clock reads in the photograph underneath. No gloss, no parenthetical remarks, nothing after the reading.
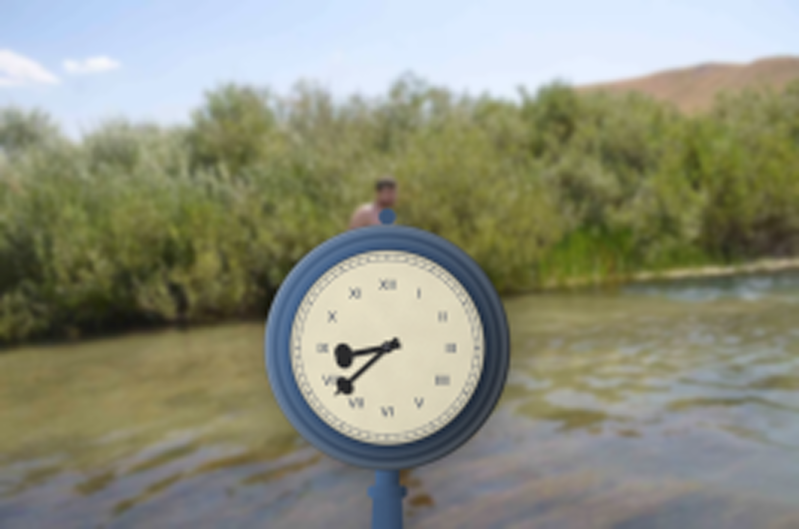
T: 8:38
